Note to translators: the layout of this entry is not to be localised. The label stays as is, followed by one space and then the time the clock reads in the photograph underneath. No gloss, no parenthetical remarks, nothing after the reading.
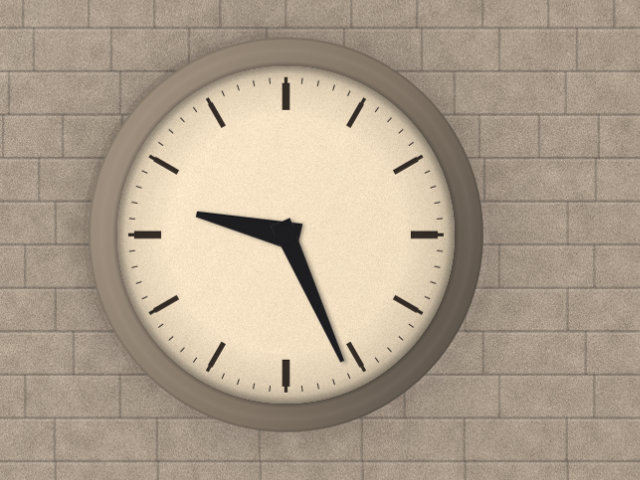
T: 9:26
